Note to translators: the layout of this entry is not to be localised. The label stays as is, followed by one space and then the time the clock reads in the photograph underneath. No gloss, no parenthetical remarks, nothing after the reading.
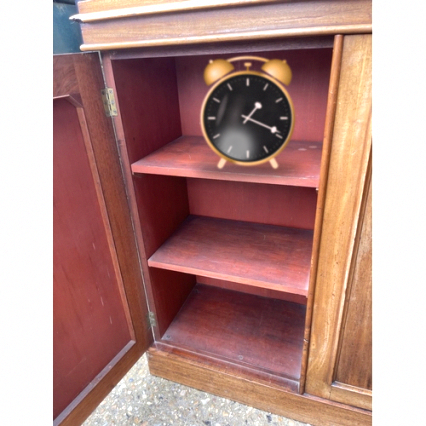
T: 1:19
